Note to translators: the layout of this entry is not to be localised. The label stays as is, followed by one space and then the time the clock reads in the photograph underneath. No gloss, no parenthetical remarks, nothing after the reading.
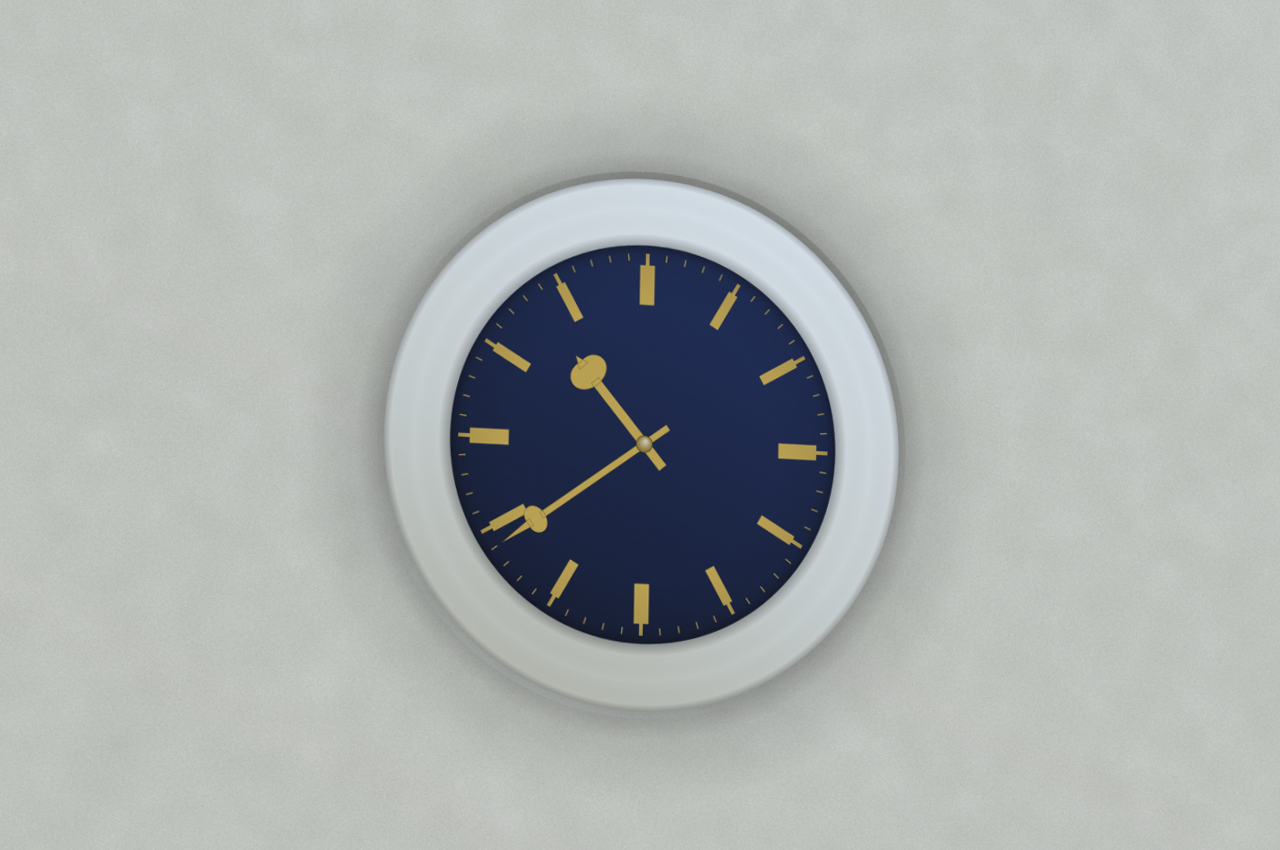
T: 10:39
